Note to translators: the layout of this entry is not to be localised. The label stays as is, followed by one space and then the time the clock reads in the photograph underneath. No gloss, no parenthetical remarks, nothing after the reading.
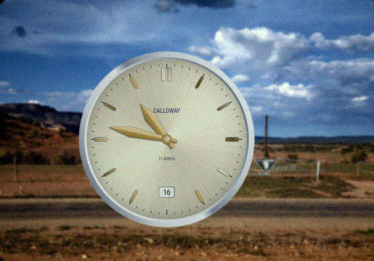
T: 10:47
